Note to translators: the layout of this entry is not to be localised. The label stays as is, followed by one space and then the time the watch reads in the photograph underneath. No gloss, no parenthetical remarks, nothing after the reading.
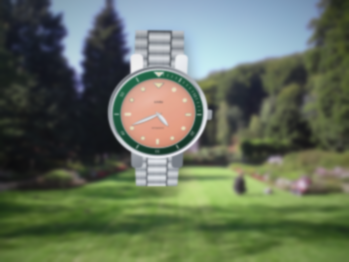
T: 4:41
